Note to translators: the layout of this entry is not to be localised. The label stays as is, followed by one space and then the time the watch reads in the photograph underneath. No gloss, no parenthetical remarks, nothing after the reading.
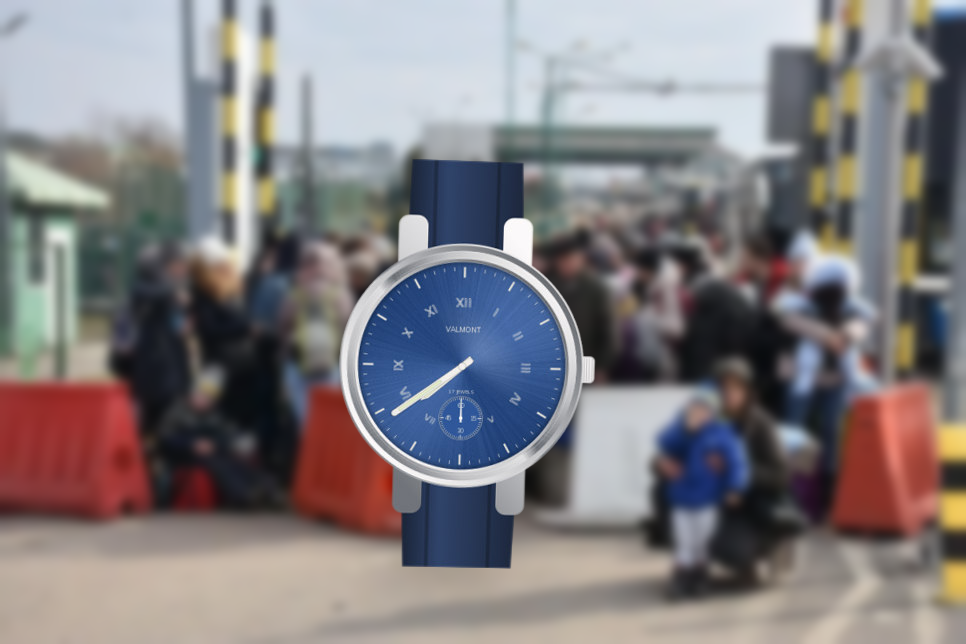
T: 7:39
